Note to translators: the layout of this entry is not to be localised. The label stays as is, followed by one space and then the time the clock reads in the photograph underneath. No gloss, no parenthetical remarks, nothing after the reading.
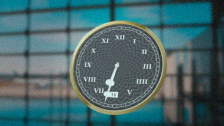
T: 6:32
